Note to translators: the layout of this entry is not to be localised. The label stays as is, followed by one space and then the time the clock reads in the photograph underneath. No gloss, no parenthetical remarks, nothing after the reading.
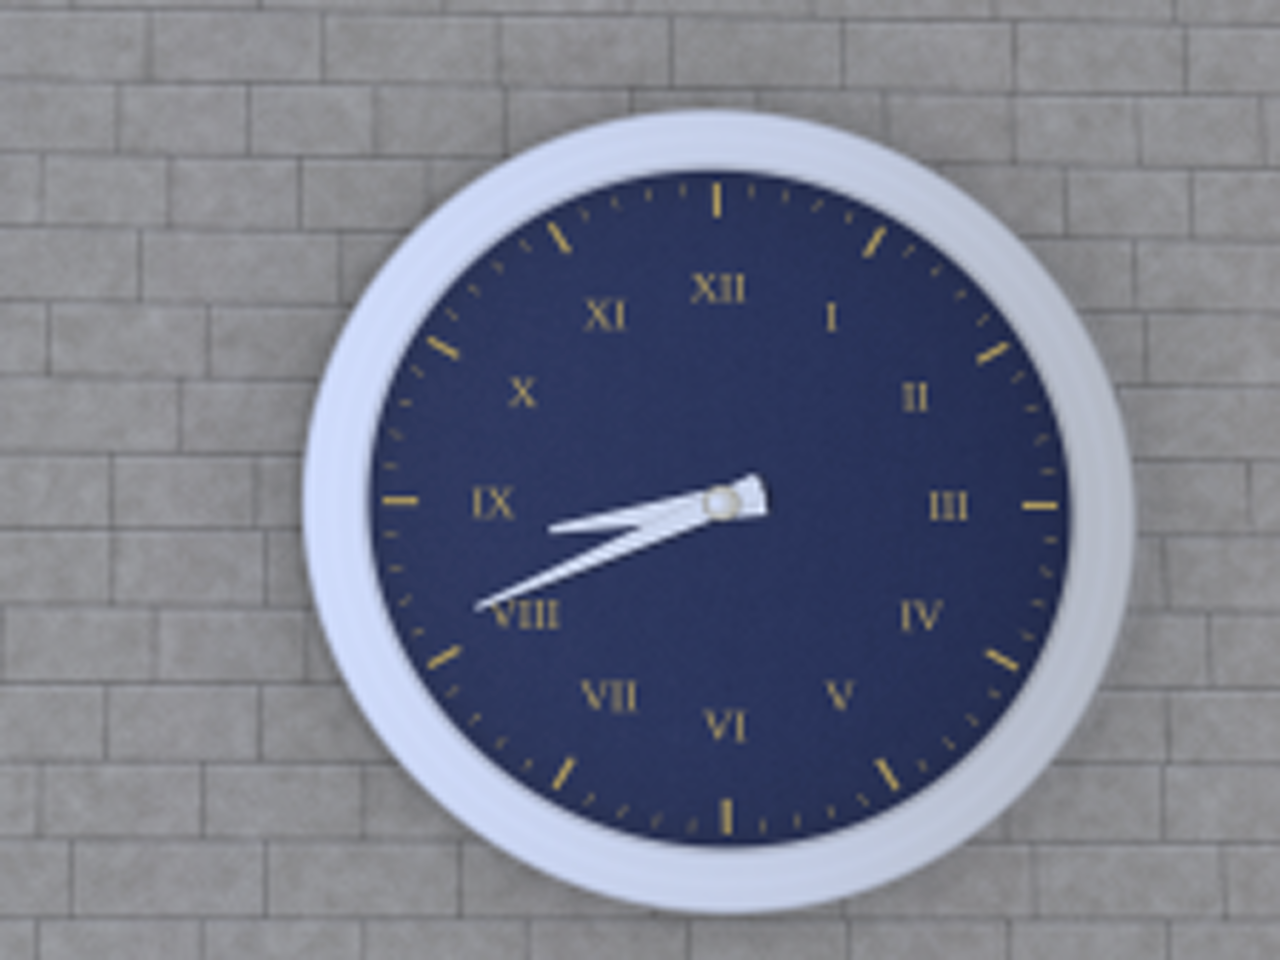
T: 8:41
